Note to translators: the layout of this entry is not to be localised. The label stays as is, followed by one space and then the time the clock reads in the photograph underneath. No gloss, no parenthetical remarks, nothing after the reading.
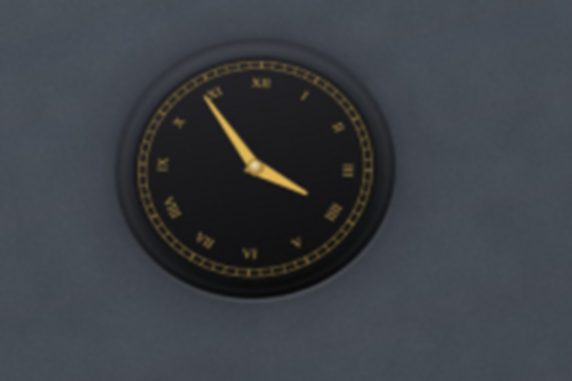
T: 3:54
